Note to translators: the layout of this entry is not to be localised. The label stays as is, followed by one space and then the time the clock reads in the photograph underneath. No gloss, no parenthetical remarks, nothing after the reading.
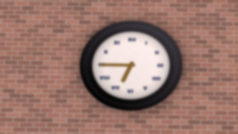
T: 6:45
